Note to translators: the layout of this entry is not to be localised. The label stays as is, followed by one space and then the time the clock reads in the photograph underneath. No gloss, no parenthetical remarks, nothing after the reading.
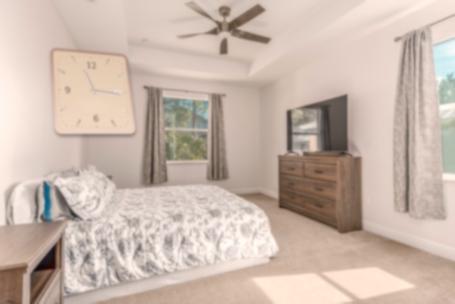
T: 11:16
